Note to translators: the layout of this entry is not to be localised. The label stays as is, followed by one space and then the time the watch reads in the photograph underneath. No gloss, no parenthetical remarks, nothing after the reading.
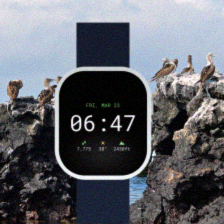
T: 6:47
